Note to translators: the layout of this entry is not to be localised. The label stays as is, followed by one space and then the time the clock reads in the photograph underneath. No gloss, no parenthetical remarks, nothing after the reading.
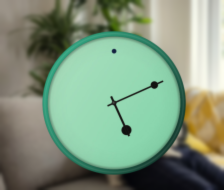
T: 5:11
